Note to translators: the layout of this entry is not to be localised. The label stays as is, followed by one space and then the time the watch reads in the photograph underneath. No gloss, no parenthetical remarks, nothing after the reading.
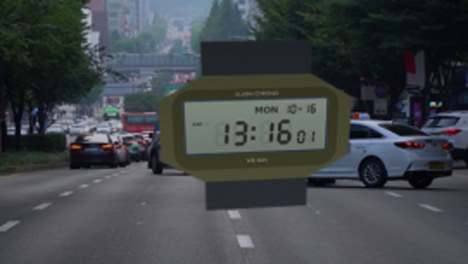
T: 13:16:01
